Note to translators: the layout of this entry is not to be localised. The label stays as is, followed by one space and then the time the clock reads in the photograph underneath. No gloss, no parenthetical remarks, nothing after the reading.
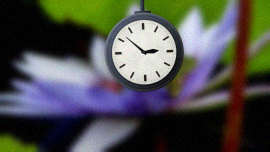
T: 2:52
